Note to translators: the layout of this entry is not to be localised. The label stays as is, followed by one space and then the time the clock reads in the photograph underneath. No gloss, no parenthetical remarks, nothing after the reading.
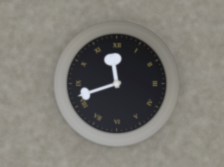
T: 11:42
